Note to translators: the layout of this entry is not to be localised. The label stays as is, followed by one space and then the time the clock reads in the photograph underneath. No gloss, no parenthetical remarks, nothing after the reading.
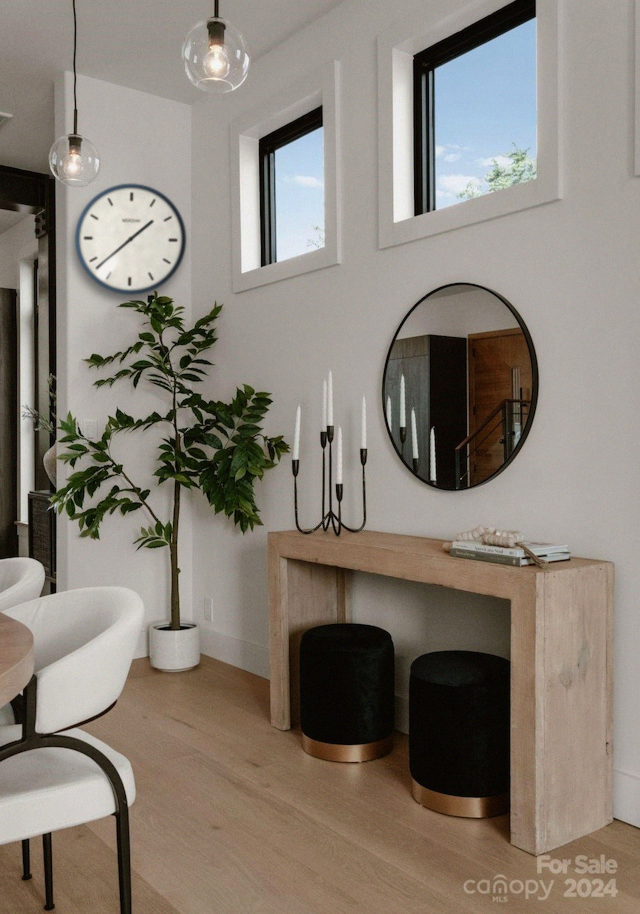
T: 1:38
